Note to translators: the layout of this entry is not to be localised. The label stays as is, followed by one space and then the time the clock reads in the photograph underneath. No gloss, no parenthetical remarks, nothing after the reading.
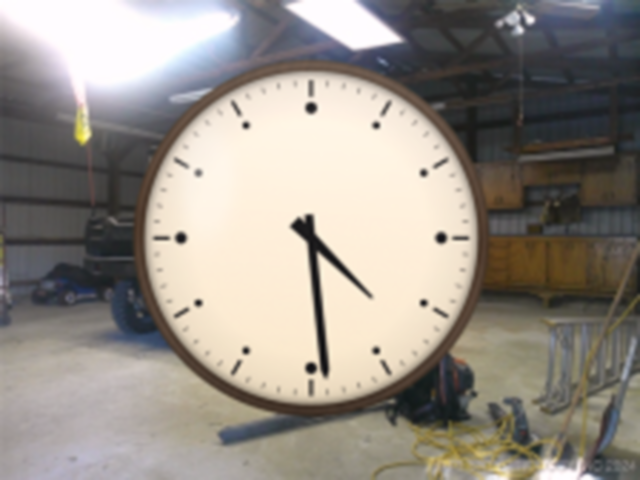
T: 4:29
